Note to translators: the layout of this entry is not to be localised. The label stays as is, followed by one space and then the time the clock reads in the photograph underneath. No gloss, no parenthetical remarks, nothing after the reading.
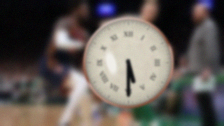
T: 5:30
